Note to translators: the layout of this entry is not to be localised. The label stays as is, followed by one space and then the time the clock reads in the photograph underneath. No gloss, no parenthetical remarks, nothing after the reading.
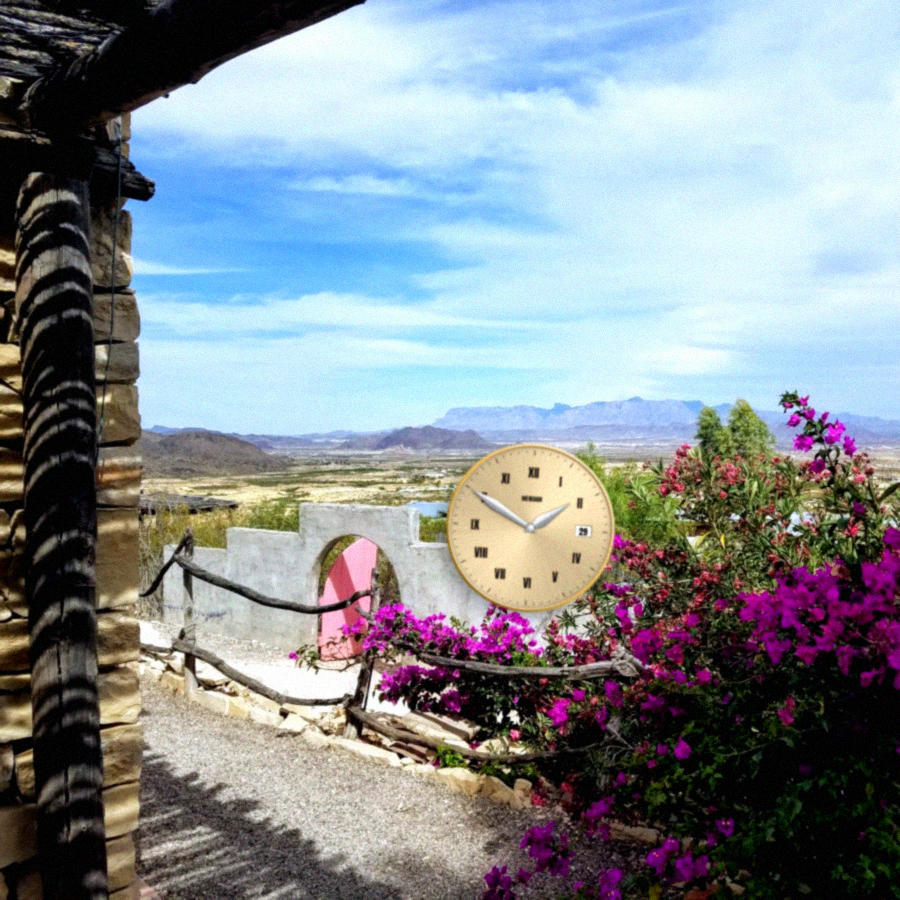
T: 1:50
